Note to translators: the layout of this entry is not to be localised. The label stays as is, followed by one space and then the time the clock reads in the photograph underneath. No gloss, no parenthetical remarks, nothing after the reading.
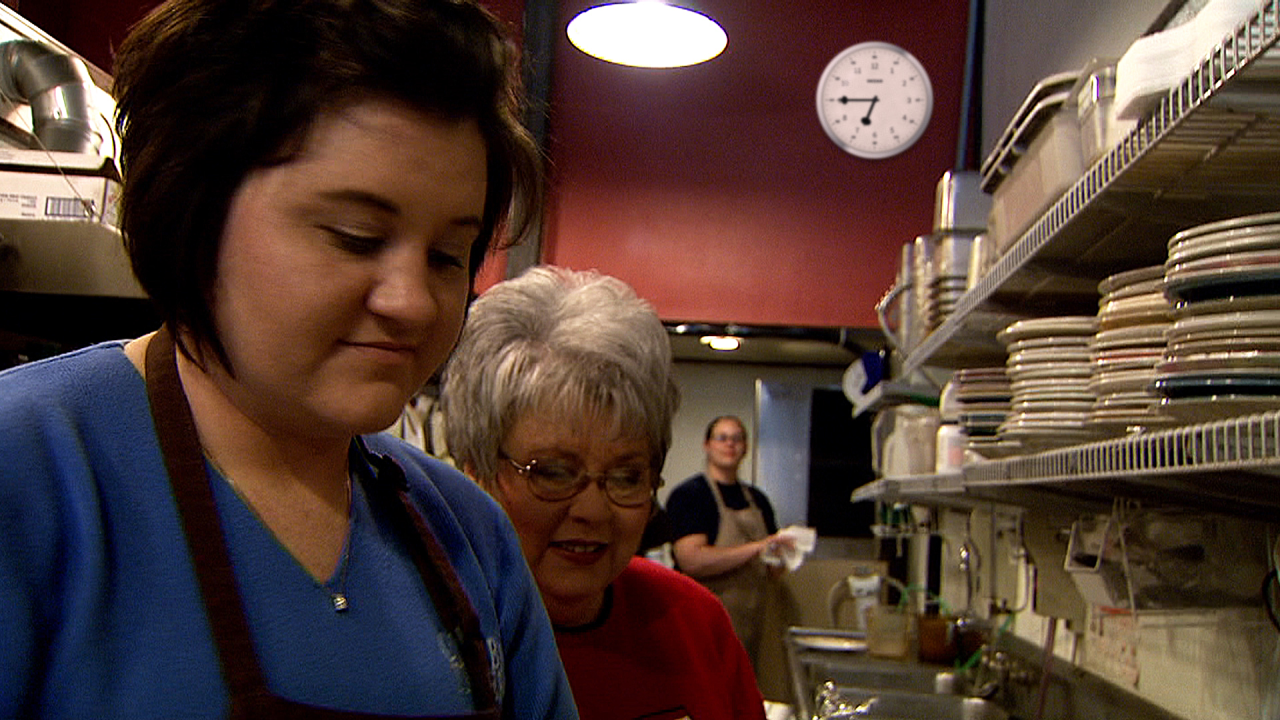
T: 6:45
